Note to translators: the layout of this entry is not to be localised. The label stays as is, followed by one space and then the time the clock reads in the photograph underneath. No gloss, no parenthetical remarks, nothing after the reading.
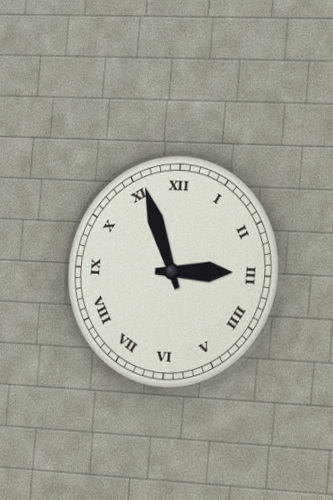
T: 2:56
